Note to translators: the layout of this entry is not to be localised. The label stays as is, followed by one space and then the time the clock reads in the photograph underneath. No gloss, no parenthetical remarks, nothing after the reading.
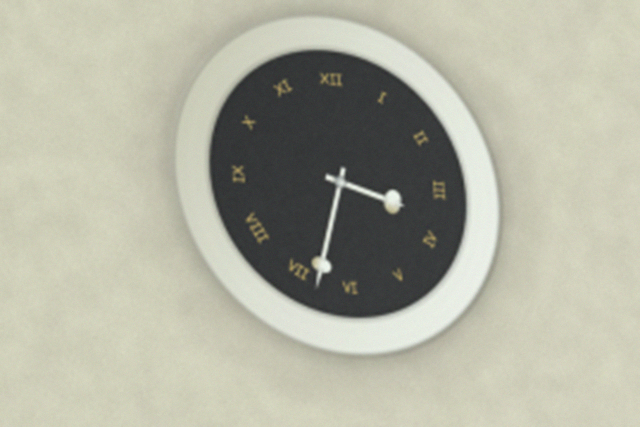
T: 3:33
